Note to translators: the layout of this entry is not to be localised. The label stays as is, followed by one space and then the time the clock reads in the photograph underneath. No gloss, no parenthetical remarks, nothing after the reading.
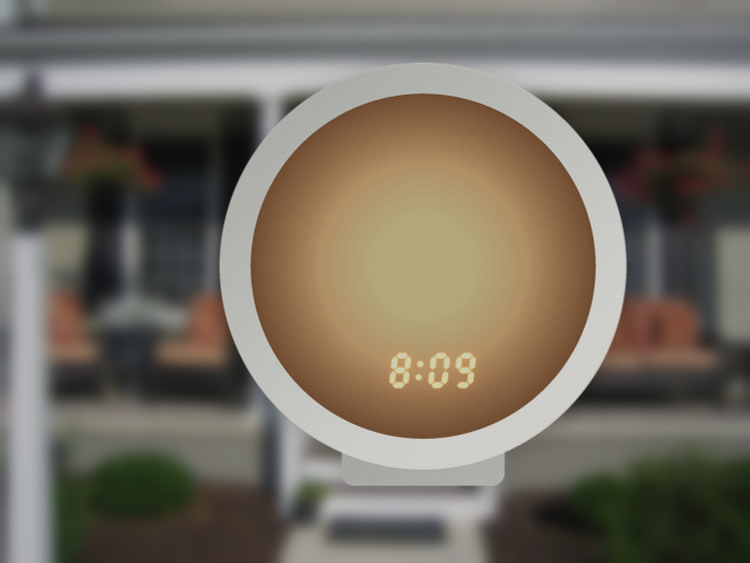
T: 8:09
